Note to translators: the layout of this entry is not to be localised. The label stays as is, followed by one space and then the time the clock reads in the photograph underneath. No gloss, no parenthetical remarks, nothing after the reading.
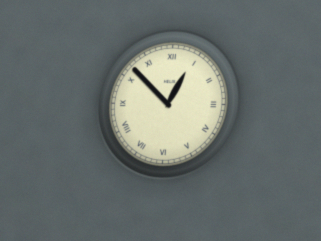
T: 12:52
